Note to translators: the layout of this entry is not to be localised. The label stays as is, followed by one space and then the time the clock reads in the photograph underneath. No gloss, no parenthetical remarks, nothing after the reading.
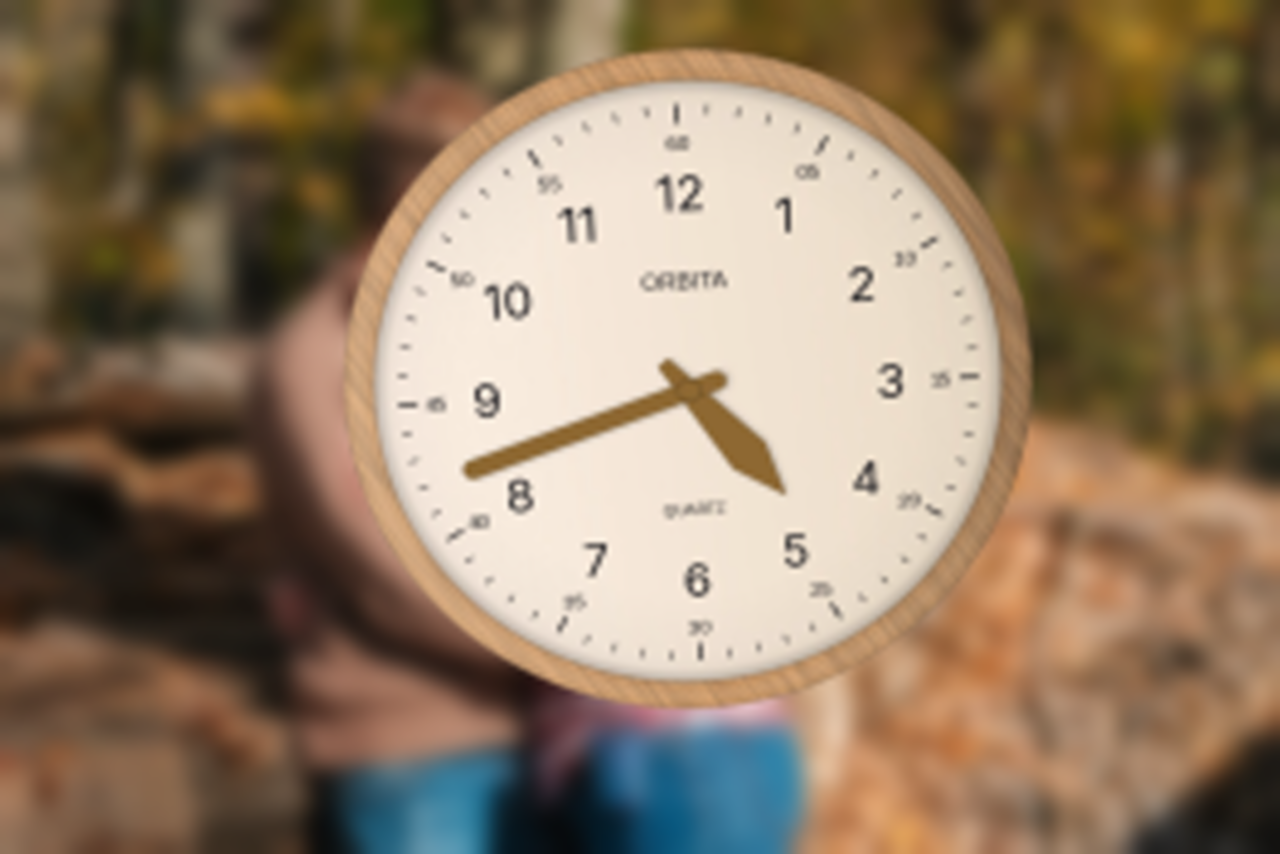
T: 4:42
